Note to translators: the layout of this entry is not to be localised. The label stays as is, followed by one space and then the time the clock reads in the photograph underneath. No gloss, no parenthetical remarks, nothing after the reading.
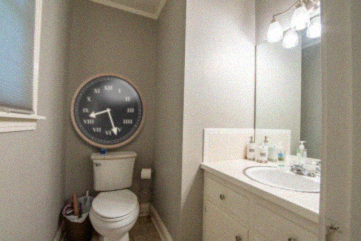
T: 8:27
